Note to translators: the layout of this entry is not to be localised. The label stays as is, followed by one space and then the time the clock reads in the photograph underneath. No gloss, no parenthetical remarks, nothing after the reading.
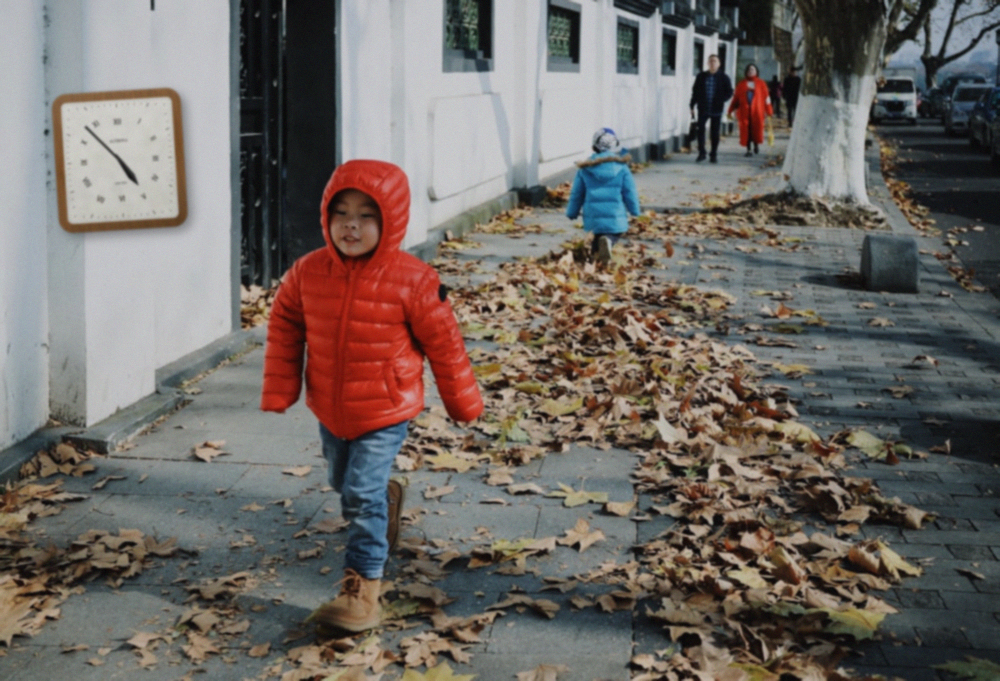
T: 4:53
